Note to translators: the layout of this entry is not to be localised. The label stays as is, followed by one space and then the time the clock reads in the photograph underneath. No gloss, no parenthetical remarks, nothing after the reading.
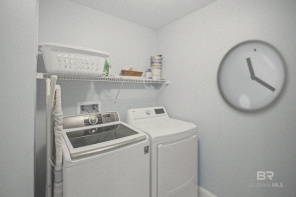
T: 11:20
